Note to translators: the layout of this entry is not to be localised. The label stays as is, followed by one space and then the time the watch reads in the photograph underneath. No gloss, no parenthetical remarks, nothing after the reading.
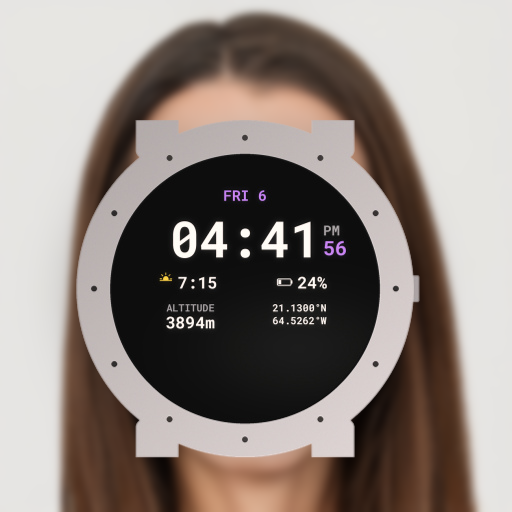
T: 4:41:56
